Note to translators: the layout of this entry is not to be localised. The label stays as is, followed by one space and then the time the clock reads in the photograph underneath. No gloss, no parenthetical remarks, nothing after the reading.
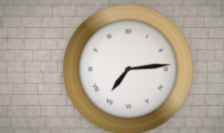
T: 7:14
